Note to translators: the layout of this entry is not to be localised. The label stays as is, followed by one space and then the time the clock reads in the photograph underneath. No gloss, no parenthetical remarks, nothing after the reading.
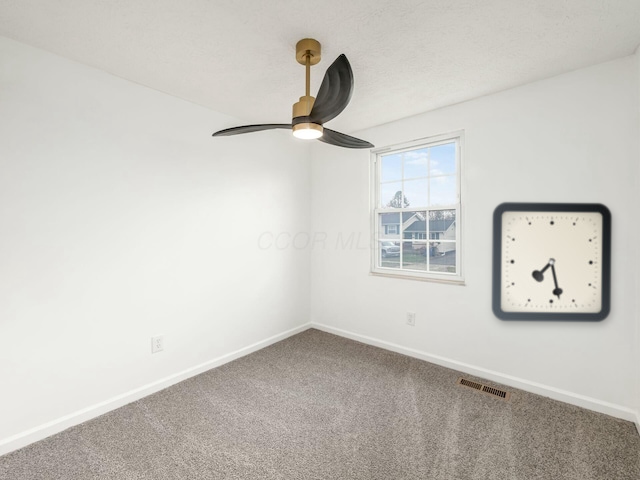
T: 7:28
